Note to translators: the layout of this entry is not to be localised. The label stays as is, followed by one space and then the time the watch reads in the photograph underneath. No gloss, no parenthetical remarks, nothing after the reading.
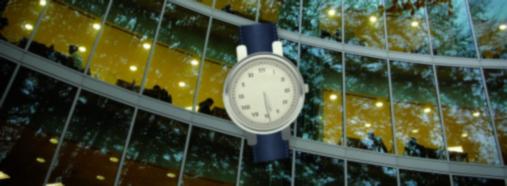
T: 5:29
